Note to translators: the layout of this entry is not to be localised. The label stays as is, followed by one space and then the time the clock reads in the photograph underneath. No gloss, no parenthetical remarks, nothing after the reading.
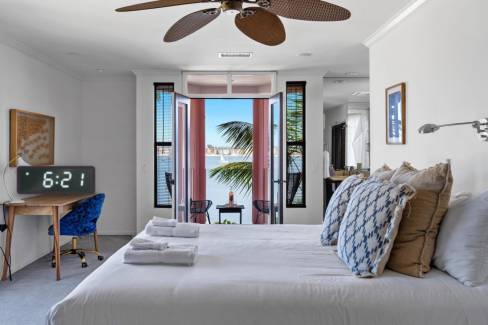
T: 6:21
